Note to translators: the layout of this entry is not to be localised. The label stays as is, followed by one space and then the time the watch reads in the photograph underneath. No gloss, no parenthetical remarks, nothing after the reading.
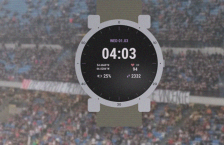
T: 4:03
